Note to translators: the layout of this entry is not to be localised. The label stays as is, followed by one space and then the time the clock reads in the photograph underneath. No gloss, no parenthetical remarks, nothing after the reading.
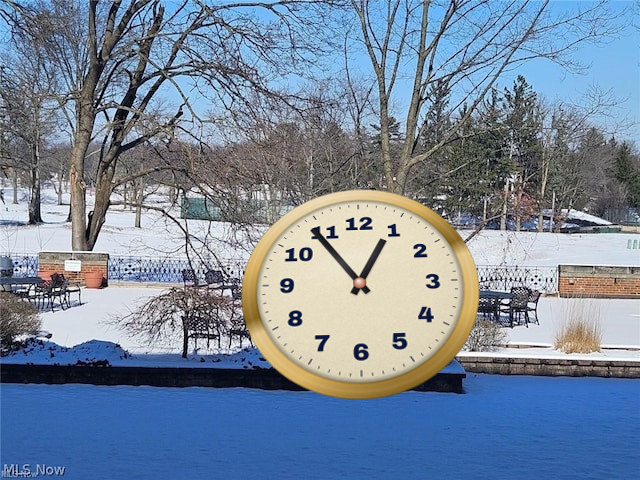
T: 12:54
